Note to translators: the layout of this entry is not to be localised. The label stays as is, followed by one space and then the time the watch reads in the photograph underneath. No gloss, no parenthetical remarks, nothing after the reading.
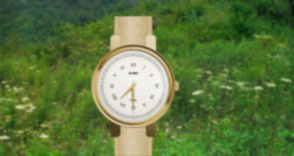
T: 7:30
